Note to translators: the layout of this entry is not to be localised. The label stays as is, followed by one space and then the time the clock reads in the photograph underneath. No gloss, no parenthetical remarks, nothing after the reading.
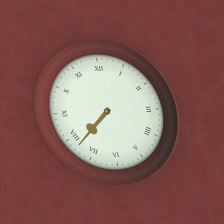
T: 7:38
